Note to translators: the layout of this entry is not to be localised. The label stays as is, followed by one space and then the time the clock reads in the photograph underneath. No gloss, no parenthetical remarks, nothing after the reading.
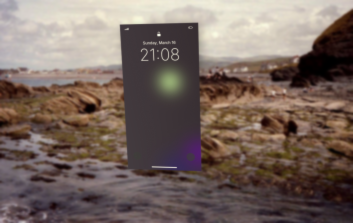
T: 21:08
